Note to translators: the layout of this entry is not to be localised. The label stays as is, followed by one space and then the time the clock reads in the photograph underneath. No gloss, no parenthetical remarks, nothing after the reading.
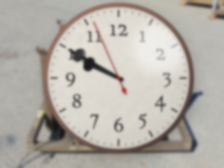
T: 9:49:56
